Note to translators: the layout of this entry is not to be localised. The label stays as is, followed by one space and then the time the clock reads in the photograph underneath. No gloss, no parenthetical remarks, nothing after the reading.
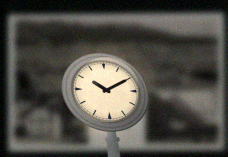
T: 10:10
